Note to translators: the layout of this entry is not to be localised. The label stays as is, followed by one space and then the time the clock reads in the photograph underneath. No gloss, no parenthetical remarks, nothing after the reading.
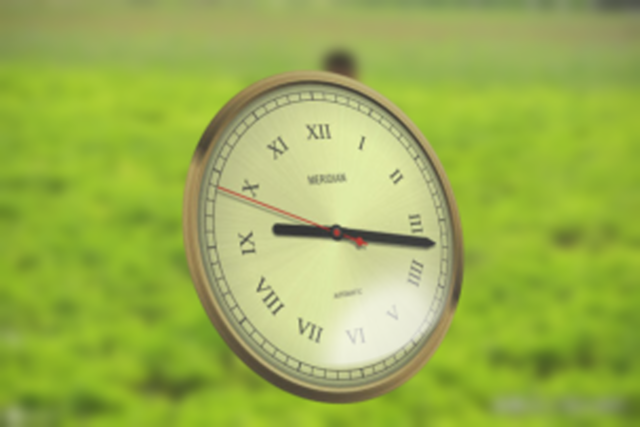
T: 9:16:49
